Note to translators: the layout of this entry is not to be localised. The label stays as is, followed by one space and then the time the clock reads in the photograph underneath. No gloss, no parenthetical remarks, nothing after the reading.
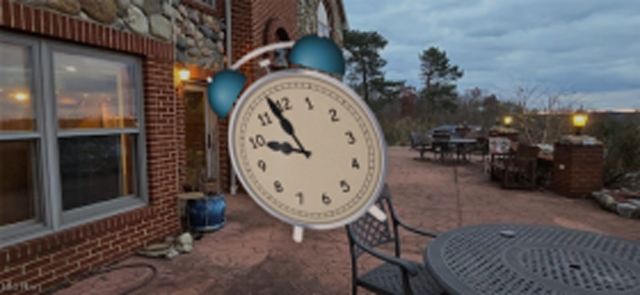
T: 9:58
